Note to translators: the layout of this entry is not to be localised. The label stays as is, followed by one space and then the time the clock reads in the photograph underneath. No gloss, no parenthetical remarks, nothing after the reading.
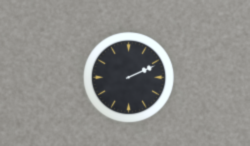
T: 2:11
